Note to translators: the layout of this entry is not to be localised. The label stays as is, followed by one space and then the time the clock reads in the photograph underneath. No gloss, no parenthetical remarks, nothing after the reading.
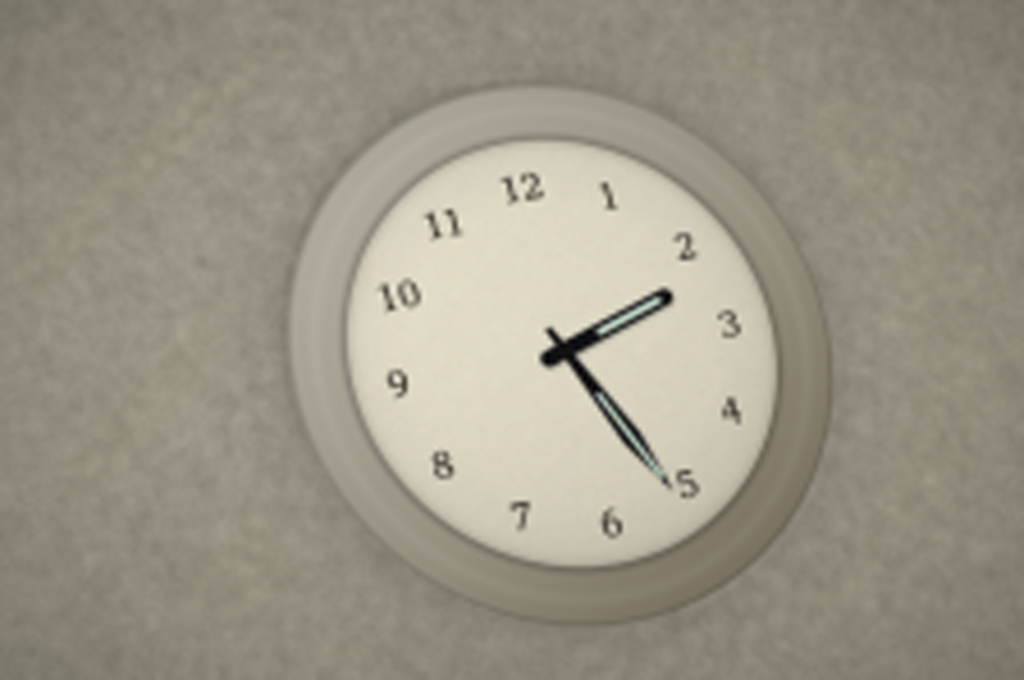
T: 2:26
